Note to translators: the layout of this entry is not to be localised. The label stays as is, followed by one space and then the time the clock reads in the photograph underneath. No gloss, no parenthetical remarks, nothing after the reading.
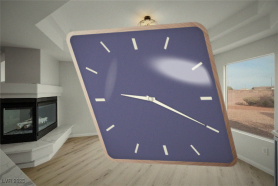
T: 9:20
